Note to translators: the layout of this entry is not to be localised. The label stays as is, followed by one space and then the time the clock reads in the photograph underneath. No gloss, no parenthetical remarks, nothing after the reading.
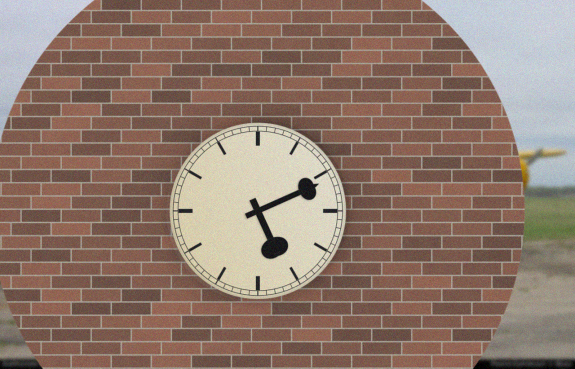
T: 5:11
